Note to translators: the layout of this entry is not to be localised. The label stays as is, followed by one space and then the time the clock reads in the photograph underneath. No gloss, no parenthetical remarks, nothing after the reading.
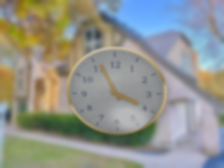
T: 3:56
